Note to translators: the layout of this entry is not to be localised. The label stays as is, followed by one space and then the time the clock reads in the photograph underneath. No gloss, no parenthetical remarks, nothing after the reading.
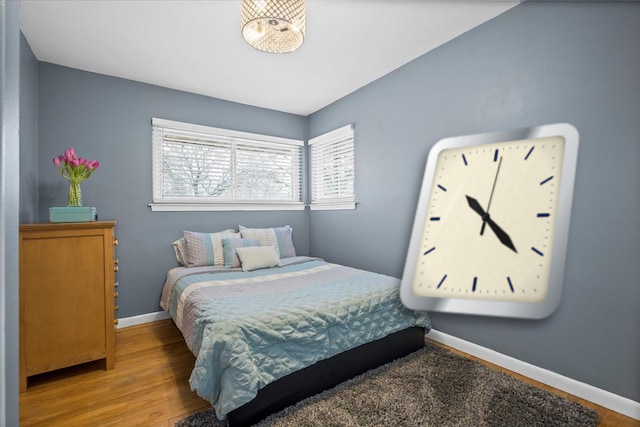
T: 10:22:01
